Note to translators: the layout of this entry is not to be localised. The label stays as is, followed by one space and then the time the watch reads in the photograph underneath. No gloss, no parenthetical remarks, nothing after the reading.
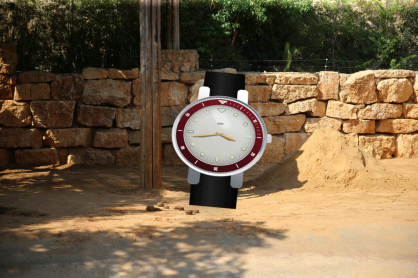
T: 3:43
